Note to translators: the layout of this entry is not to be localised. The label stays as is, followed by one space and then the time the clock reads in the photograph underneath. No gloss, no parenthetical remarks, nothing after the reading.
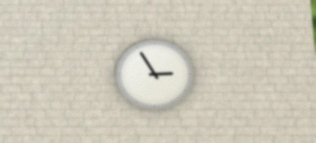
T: 2:55
